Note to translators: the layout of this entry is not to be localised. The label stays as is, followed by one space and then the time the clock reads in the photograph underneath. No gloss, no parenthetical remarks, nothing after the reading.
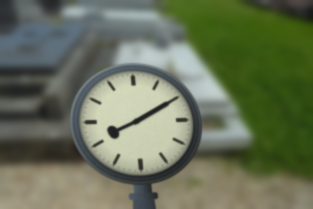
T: 8:10
